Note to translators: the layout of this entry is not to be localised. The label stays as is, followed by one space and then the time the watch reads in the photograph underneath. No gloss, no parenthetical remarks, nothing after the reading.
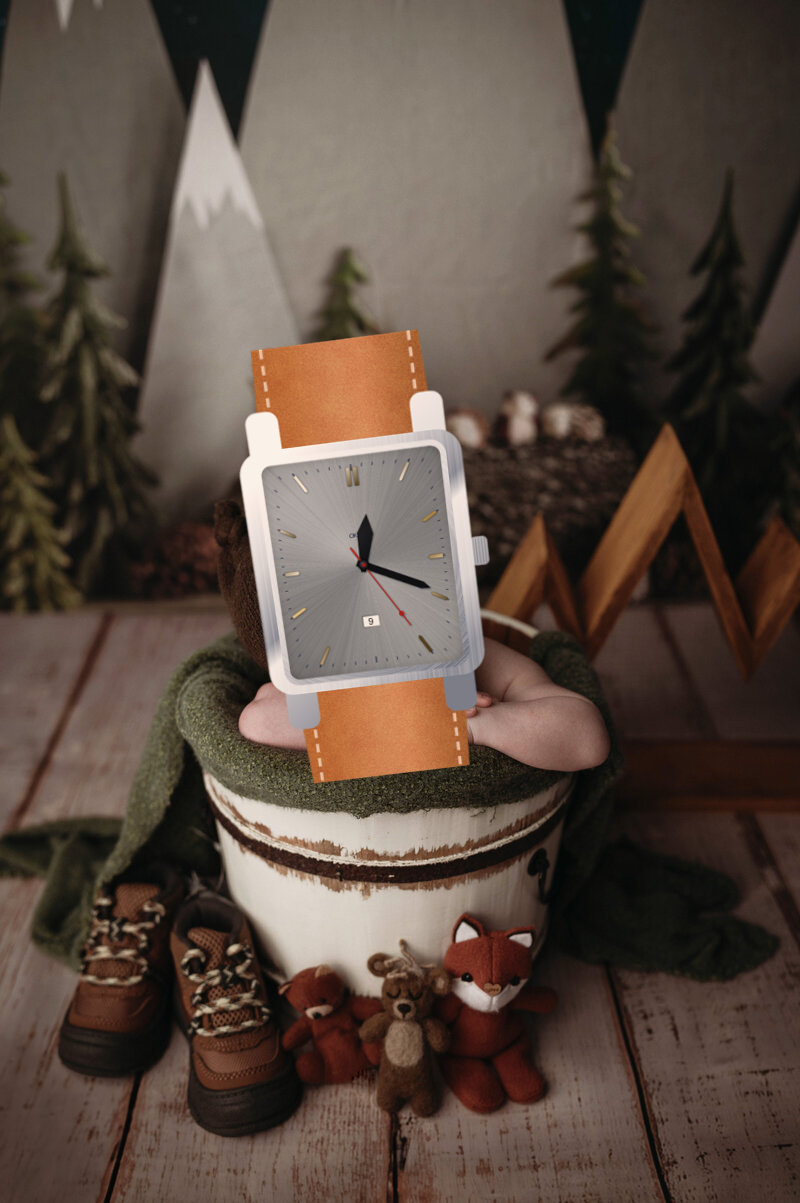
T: 12:19:25
